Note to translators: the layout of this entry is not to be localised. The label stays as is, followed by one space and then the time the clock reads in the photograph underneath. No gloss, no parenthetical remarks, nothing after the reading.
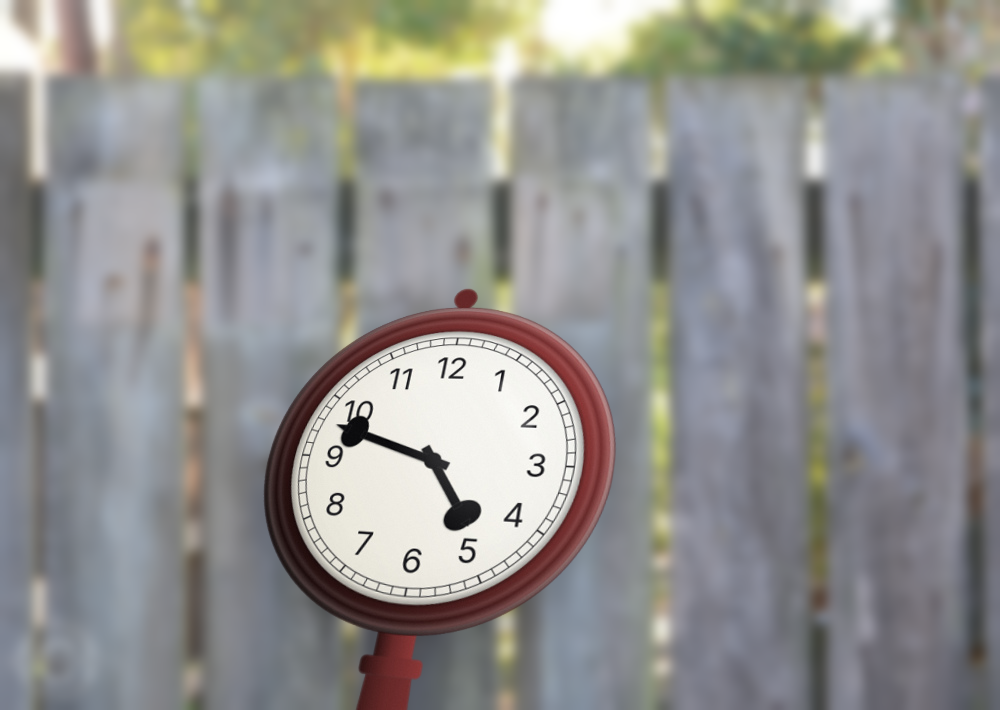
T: 4:48
